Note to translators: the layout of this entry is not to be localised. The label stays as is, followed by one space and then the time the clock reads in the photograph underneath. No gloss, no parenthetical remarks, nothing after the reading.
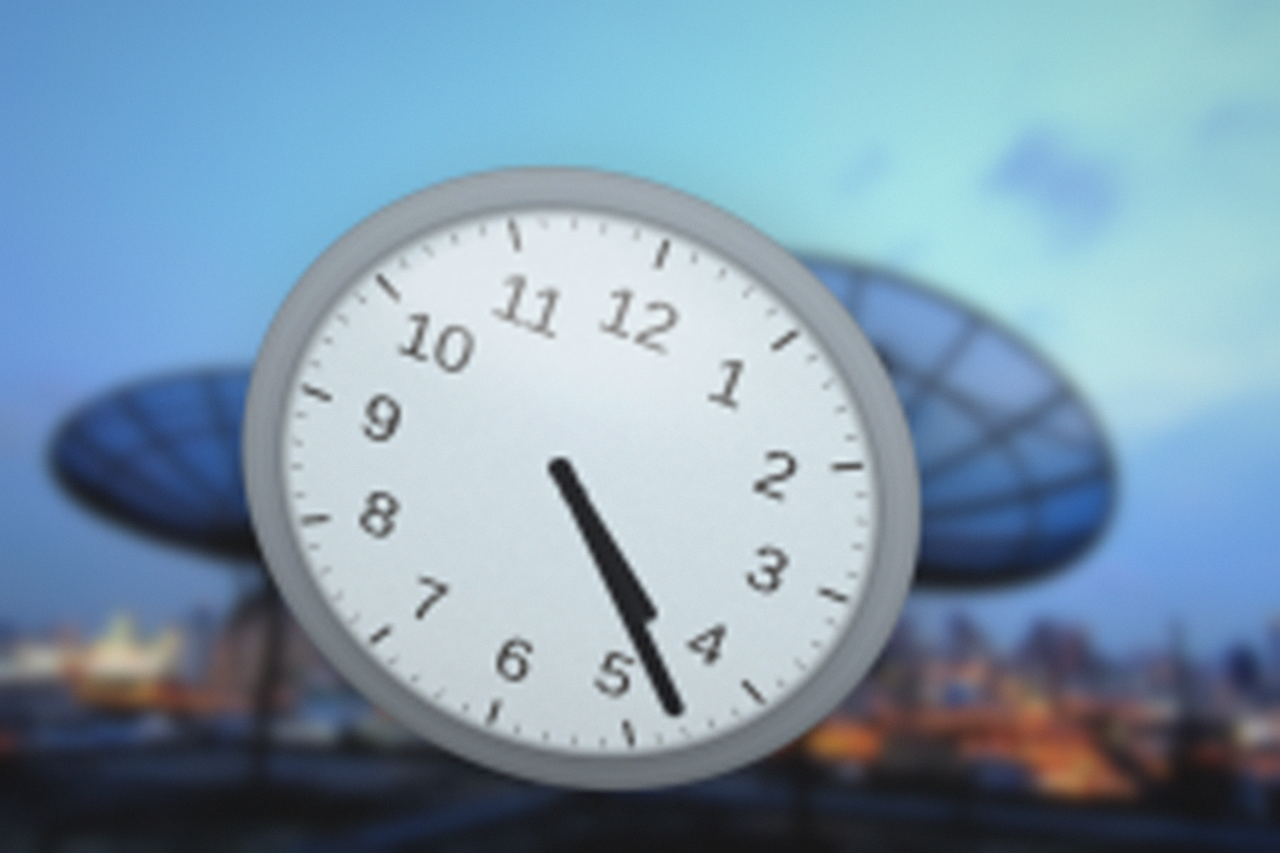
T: 4:23
